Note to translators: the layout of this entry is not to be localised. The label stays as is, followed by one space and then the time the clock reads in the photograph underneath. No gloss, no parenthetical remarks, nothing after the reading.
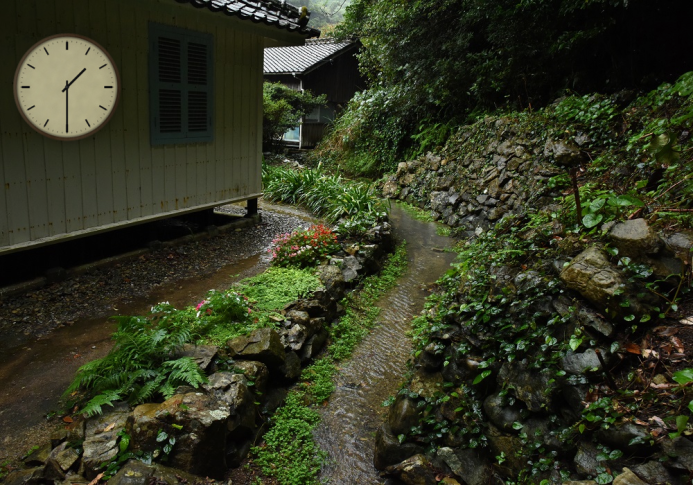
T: 1:30
